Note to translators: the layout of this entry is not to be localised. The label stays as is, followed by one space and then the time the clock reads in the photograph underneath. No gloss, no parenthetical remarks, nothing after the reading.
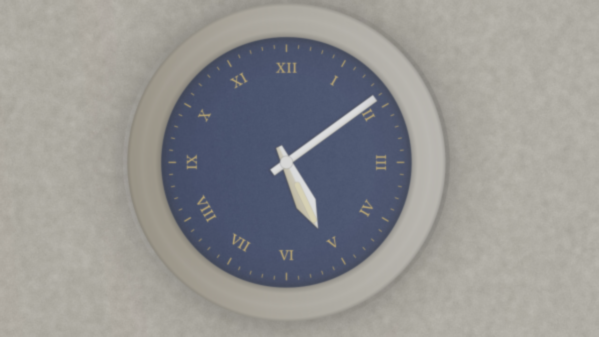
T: 5:09
